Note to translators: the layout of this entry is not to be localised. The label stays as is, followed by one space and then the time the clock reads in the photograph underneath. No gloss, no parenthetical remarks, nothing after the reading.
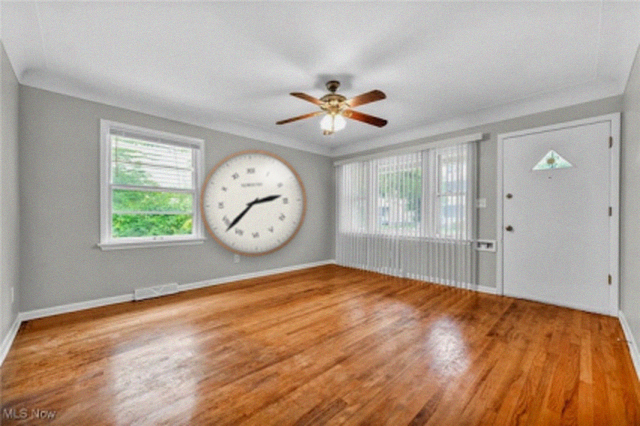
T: 2:38
